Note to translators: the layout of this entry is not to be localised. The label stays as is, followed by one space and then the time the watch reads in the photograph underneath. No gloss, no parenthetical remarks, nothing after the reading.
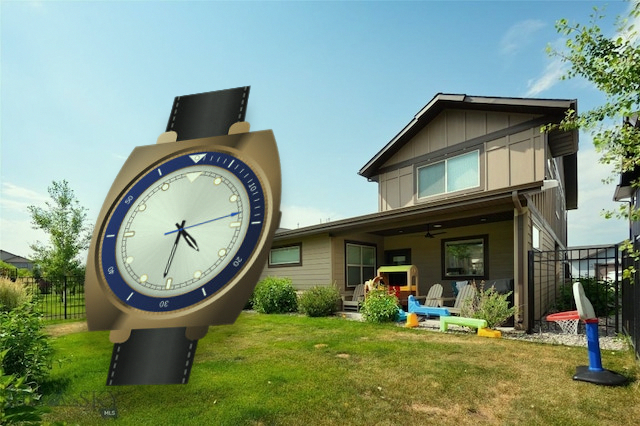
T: 4:31:13
